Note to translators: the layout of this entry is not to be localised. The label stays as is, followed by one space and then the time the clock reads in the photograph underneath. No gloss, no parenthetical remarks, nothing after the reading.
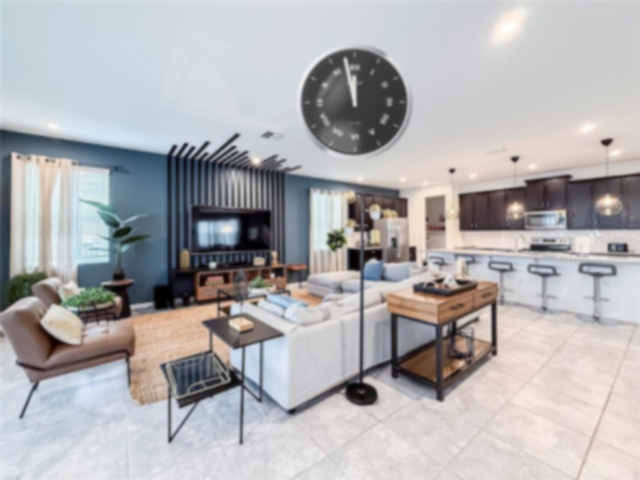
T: 11:58
